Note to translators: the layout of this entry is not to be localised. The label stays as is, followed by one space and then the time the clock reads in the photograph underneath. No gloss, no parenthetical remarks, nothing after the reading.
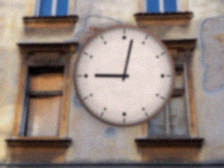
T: 9:02
